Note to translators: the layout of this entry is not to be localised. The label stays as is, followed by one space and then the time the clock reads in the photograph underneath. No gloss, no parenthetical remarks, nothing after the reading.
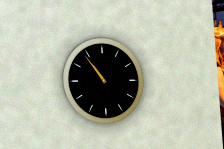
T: 10:54
